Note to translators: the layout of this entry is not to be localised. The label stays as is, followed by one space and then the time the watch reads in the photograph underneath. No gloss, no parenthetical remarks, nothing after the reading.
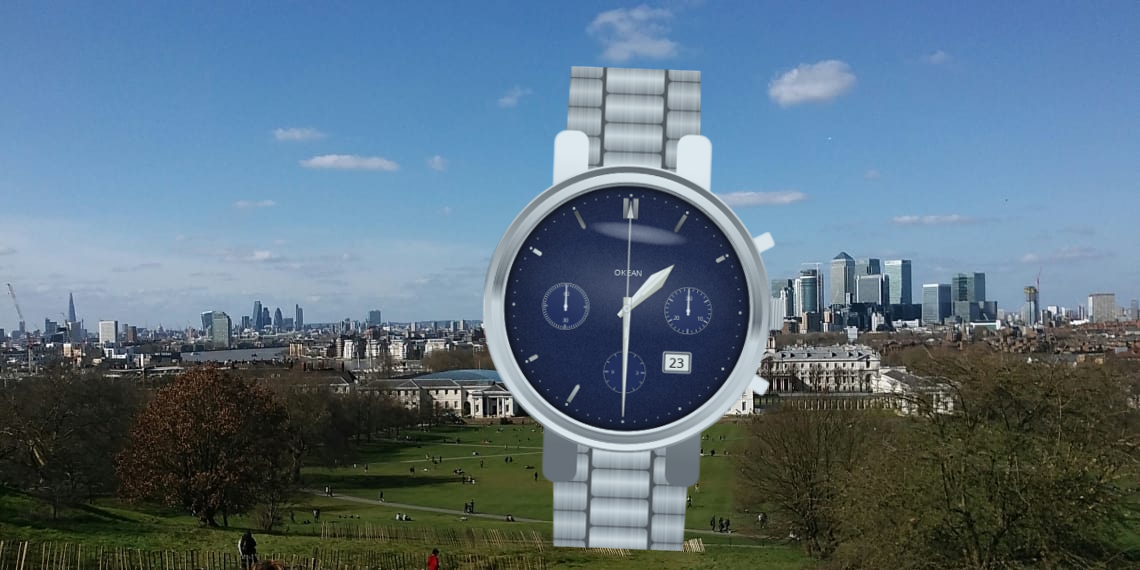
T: 1:30
